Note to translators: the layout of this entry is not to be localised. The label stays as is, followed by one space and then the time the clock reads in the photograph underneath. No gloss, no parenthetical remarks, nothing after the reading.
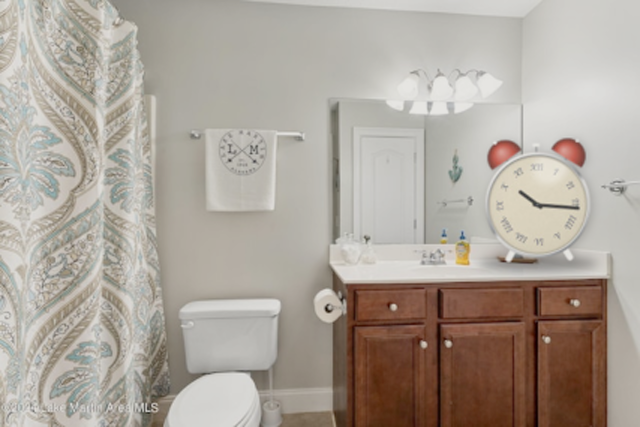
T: 10:16
